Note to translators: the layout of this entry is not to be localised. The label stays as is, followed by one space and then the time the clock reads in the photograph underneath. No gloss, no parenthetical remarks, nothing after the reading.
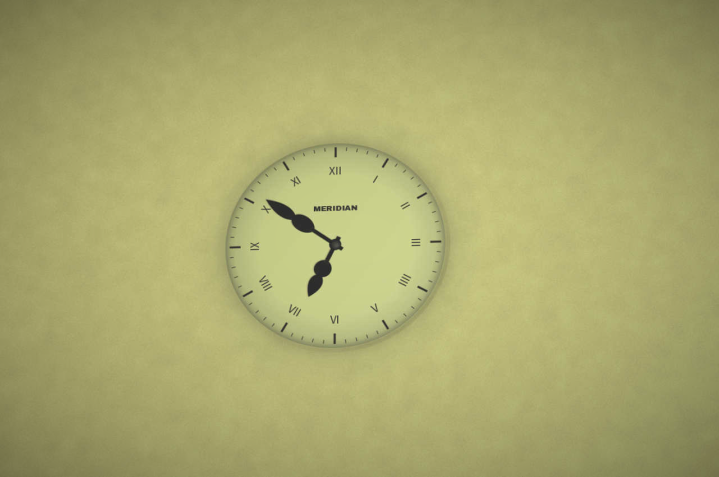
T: 6:51
